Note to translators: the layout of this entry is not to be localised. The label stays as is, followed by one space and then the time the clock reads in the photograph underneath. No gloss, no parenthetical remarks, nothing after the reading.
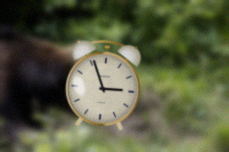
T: 2:56
